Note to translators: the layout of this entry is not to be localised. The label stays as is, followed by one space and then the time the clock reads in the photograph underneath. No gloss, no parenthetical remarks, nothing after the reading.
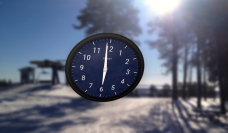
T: 5:59
